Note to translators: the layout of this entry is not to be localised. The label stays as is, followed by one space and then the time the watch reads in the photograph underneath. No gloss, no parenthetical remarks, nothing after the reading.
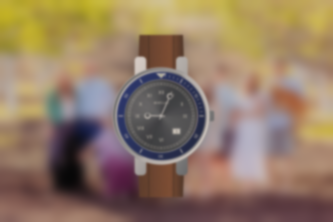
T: 9:04
